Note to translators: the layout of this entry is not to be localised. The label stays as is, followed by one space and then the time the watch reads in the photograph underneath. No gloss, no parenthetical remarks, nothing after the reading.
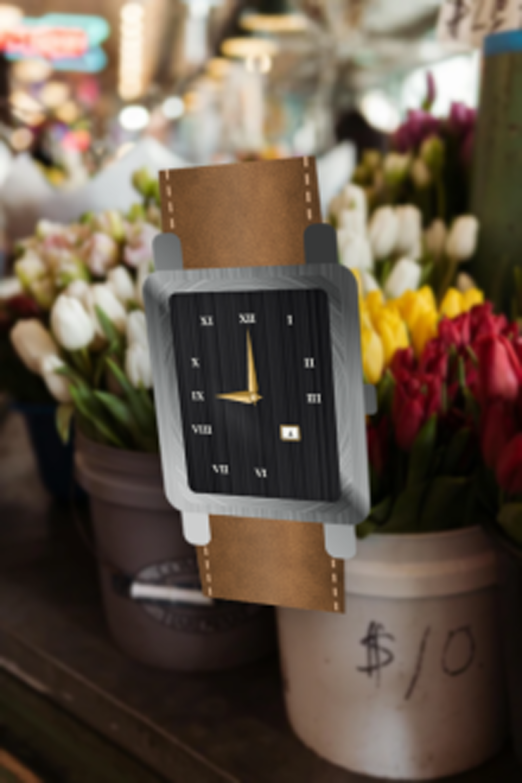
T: 9:00
